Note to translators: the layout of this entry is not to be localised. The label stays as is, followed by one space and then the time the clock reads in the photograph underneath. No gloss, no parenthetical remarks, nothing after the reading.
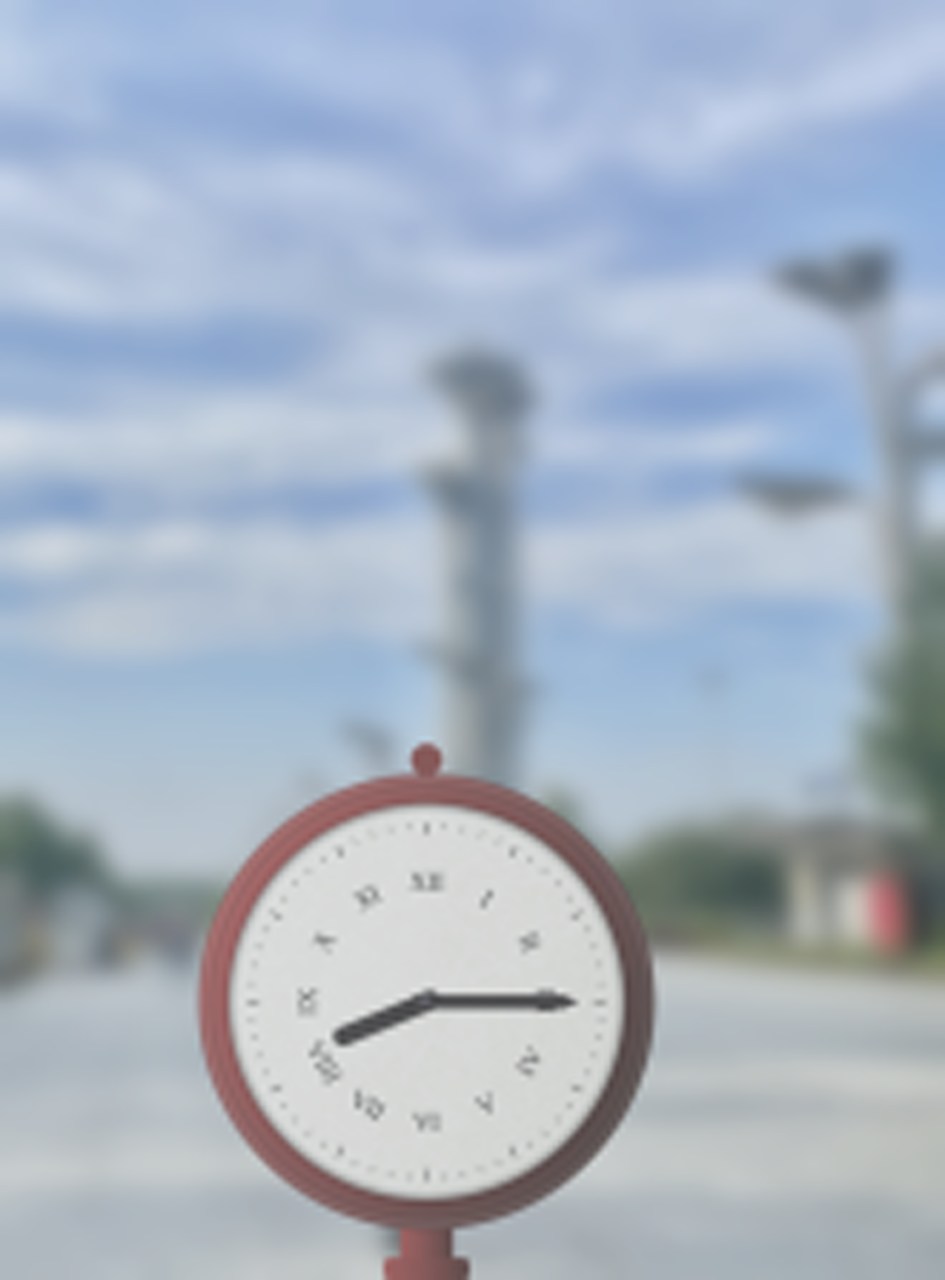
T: 8:15
